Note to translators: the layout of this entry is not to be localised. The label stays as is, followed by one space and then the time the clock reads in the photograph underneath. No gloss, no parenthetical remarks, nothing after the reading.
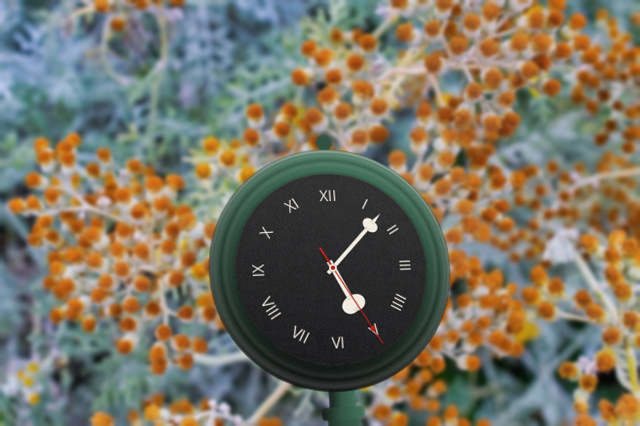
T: 5:07:25
